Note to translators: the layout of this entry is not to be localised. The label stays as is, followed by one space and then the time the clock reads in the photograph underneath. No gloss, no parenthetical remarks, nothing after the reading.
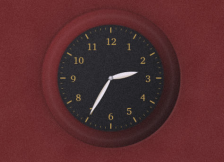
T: 2:35
